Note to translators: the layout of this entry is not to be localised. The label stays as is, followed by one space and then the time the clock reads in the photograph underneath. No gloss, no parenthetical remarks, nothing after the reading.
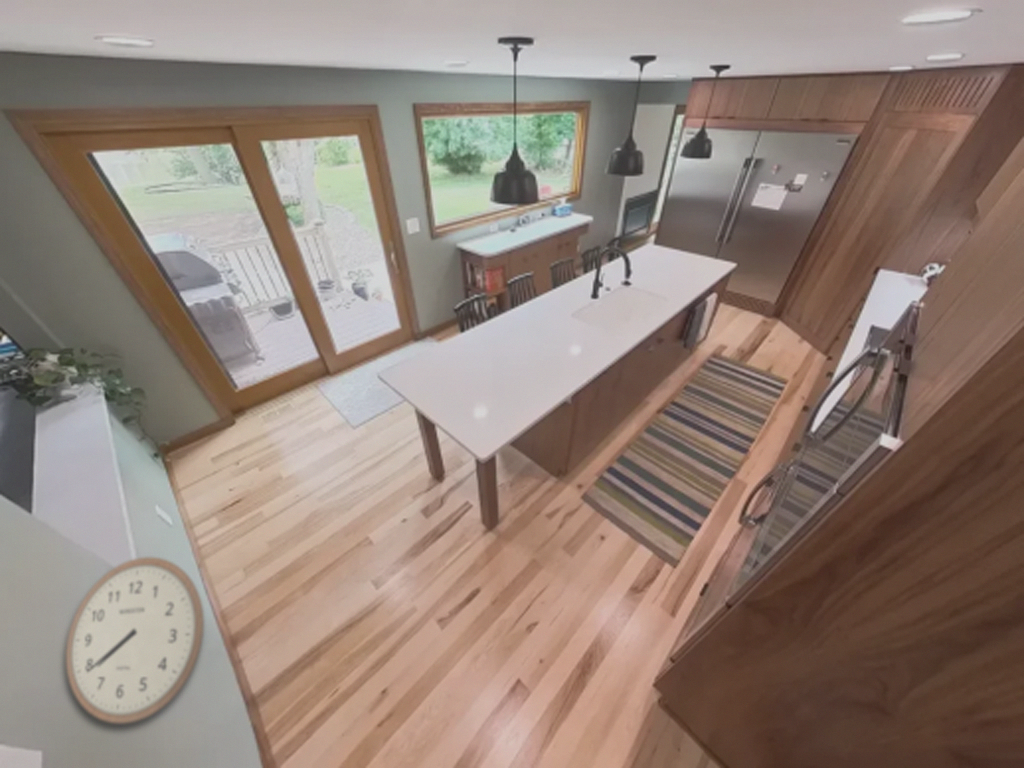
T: 7:39
